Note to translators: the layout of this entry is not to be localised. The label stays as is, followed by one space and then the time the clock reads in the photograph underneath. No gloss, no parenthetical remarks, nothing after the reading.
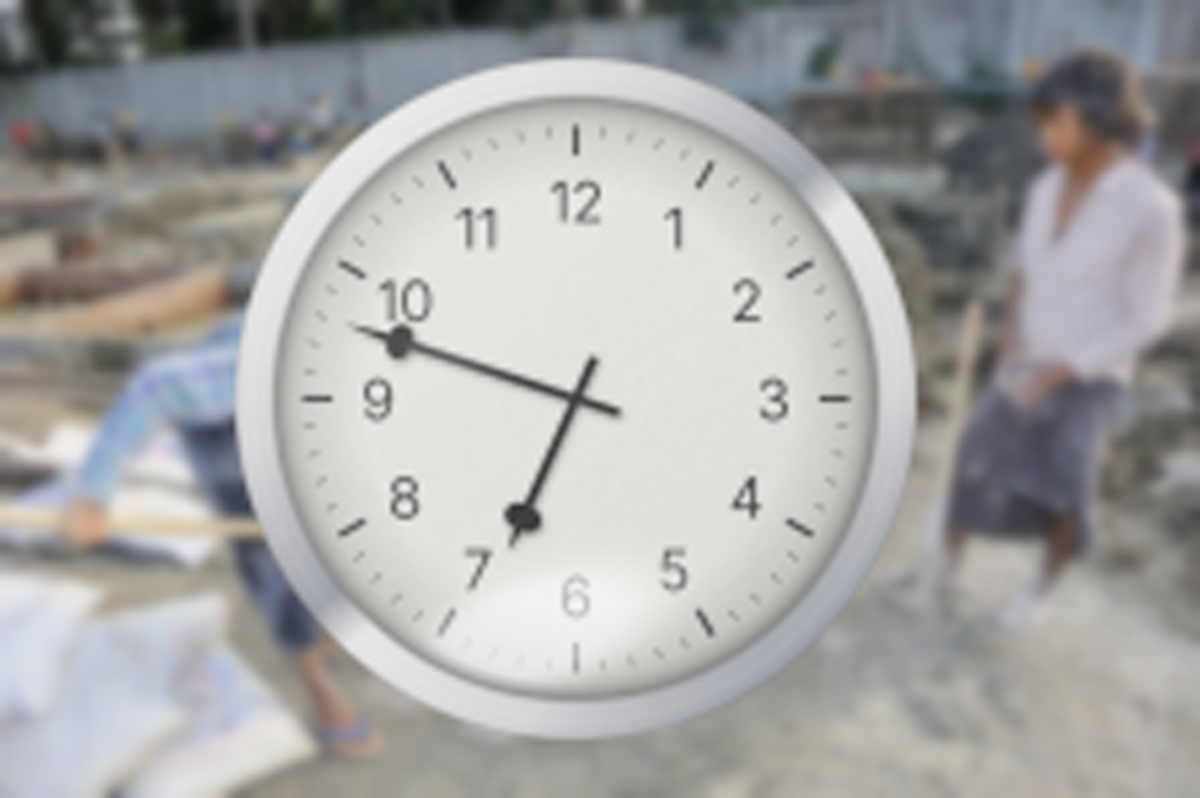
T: 6:48
